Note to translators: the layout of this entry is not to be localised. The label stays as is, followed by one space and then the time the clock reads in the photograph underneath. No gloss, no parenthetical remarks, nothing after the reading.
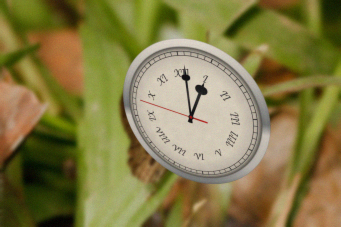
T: 1:00:48
